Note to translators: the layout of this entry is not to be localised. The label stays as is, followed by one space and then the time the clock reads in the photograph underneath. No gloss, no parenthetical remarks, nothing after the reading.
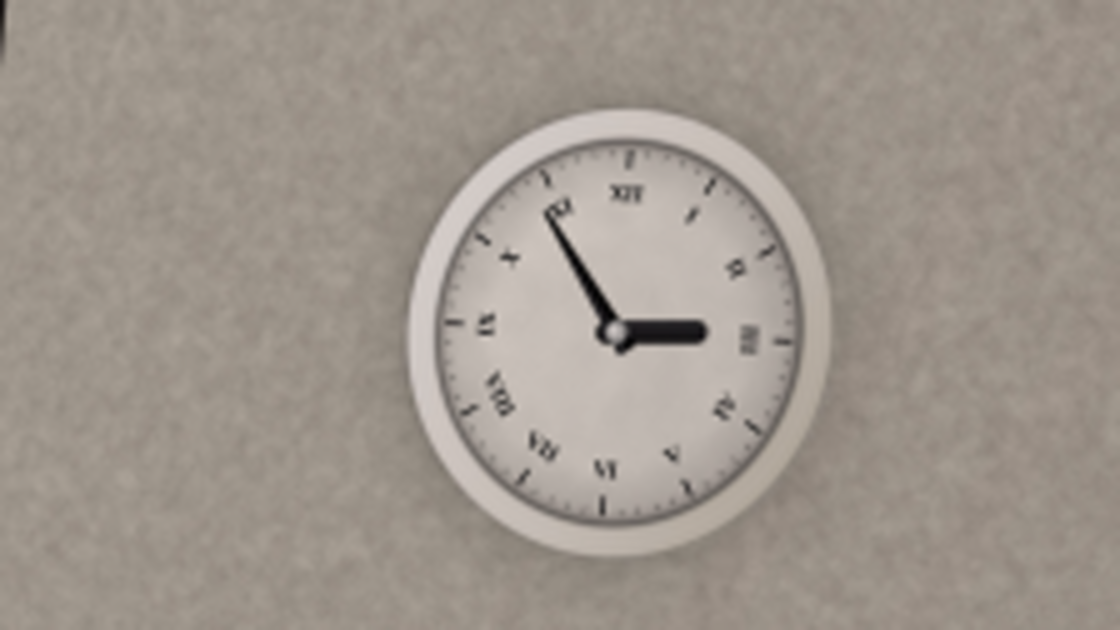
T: 2:54
